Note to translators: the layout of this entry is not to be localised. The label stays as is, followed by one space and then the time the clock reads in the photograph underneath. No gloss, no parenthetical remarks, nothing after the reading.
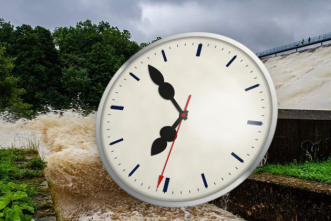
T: 6:52:31
